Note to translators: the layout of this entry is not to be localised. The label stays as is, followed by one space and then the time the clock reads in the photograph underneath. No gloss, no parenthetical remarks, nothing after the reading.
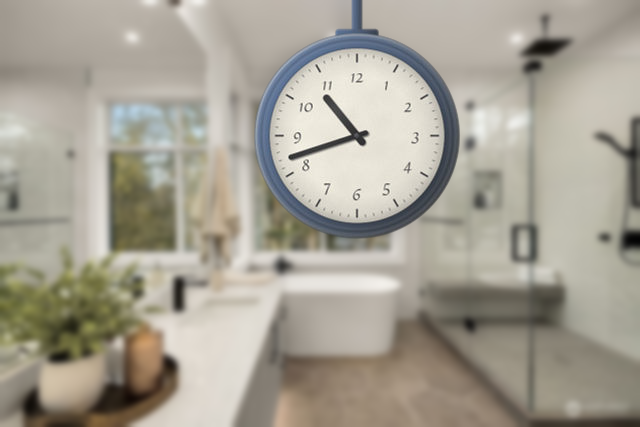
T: 10:42
